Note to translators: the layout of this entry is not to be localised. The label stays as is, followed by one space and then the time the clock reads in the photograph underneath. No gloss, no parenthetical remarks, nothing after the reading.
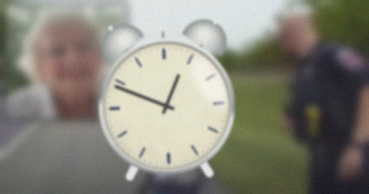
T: 12:49
